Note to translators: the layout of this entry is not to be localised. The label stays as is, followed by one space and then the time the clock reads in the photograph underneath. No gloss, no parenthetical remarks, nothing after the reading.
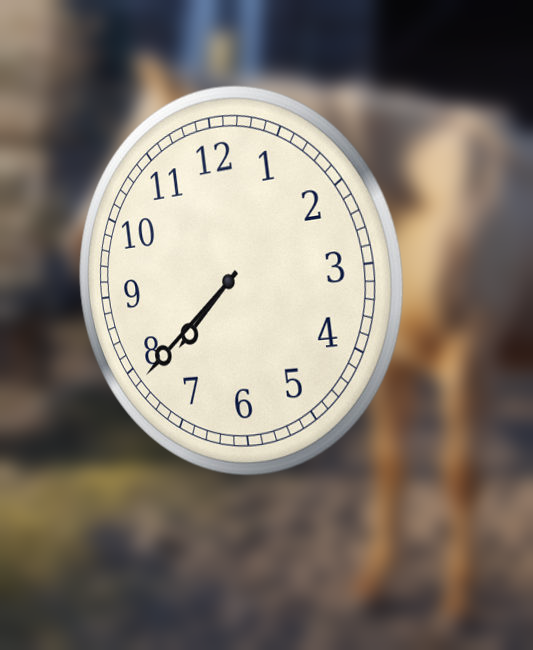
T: 7:39
